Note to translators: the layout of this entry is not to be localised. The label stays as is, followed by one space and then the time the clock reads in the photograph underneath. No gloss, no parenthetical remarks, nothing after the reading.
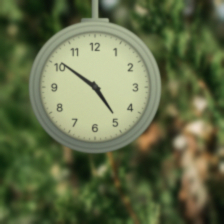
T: 4:51
